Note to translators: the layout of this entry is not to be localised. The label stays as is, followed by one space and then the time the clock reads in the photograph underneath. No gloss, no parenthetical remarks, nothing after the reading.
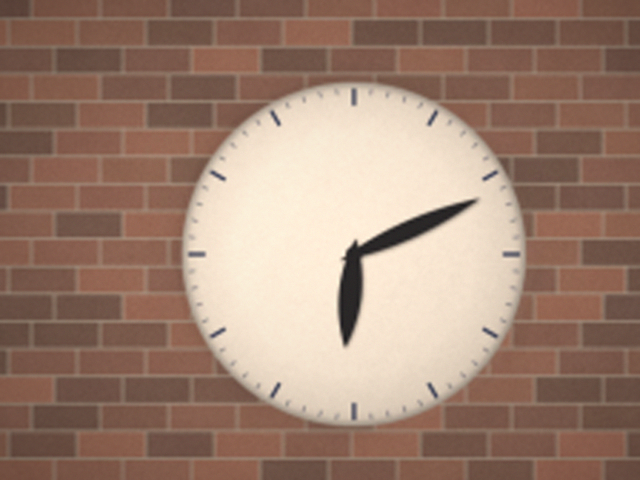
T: 6:11
